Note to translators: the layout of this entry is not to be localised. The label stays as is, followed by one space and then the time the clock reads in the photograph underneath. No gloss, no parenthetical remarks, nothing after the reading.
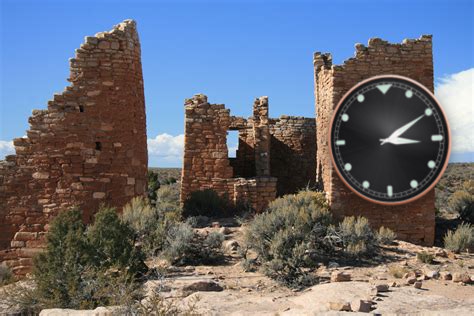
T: 3:10
